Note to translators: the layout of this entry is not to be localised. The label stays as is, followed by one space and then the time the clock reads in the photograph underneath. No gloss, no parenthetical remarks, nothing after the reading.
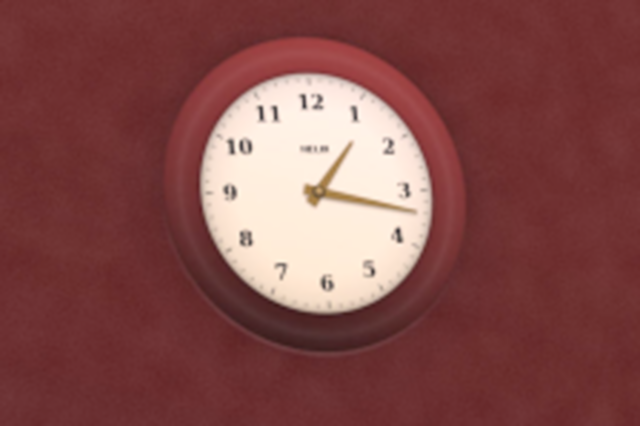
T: 1:17
